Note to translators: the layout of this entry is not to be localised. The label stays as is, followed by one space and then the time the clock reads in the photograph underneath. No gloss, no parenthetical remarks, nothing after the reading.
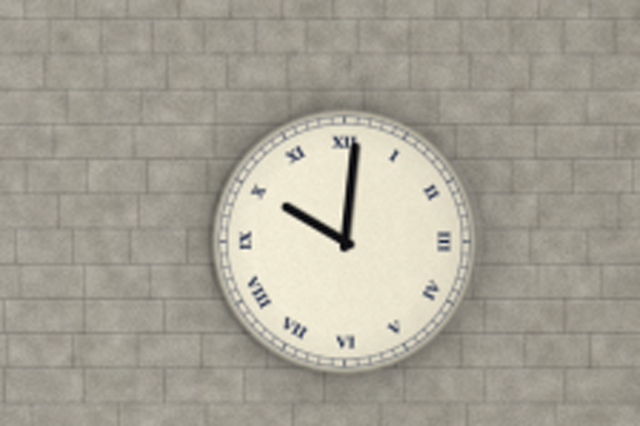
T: 10:01
